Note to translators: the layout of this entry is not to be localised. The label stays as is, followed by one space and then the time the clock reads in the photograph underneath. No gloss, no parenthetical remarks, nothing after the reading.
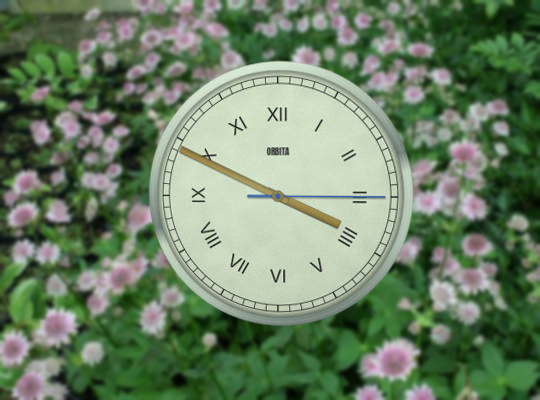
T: 3:49:15
